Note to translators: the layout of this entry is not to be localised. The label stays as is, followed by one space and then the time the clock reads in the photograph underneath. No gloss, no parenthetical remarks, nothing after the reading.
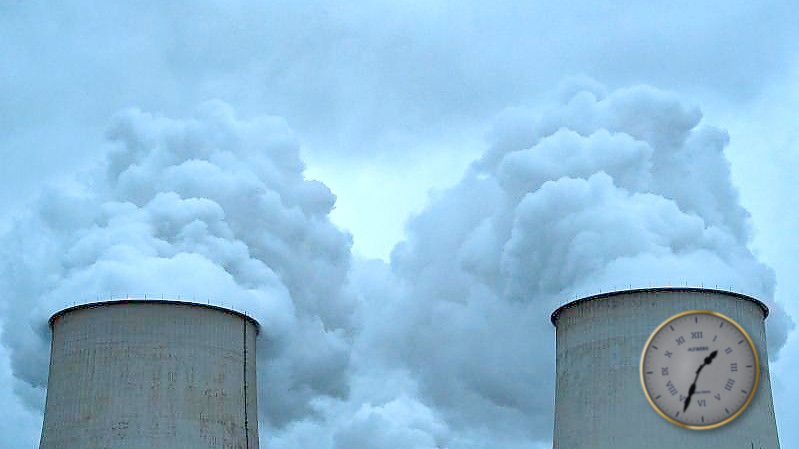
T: 1:34
